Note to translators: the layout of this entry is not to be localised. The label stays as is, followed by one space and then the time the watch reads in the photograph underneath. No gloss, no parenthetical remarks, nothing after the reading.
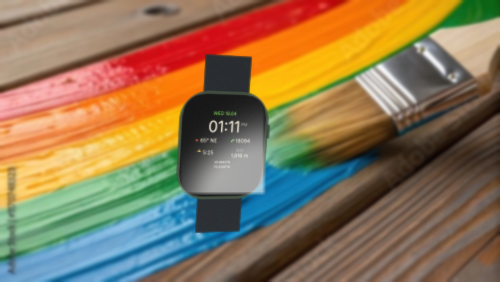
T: 1:11
